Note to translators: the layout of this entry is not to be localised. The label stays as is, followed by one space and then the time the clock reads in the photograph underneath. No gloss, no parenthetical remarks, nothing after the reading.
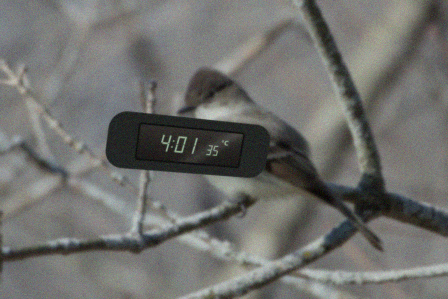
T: 4:01
